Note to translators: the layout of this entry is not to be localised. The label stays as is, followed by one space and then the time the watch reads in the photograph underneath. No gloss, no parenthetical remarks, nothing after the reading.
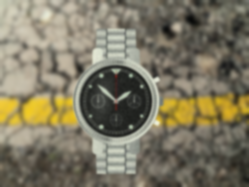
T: 1:52
